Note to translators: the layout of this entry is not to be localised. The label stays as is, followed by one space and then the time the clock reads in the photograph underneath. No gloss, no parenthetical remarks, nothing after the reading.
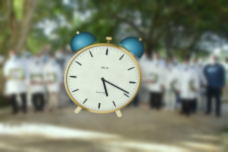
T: 5:19
